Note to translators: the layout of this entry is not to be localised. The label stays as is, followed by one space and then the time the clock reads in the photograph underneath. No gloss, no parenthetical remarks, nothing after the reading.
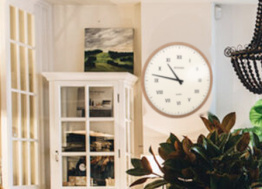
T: 10:47
